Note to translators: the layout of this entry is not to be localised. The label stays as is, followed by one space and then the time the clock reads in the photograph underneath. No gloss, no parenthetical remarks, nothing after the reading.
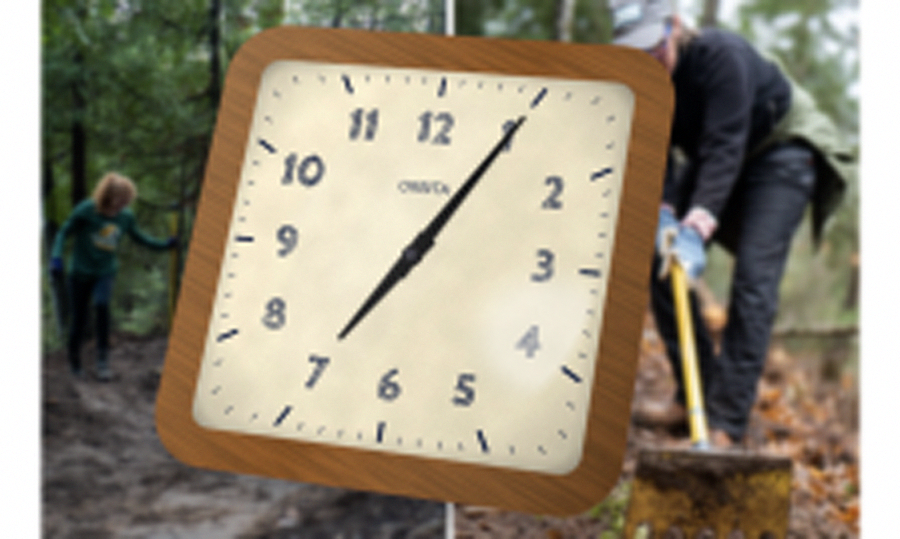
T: 7:05
